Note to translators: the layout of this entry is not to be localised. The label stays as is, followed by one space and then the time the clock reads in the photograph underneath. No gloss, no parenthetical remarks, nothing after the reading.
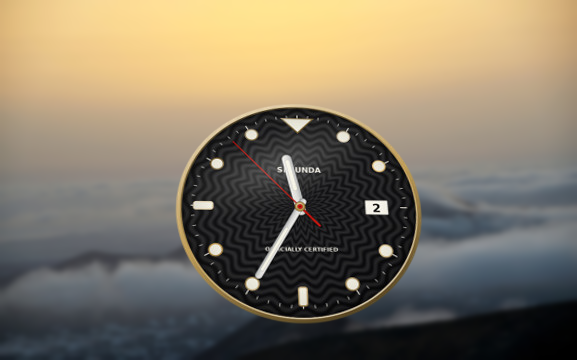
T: 11:34:53
